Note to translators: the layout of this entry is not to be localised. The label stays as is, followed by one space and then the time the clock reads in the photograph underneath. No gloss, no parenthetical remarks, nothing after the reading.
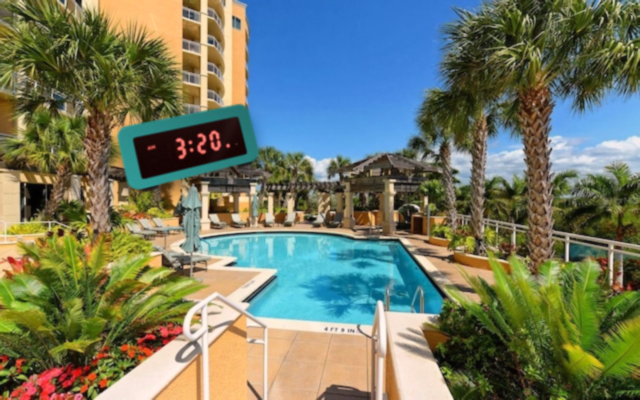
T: 3:20
